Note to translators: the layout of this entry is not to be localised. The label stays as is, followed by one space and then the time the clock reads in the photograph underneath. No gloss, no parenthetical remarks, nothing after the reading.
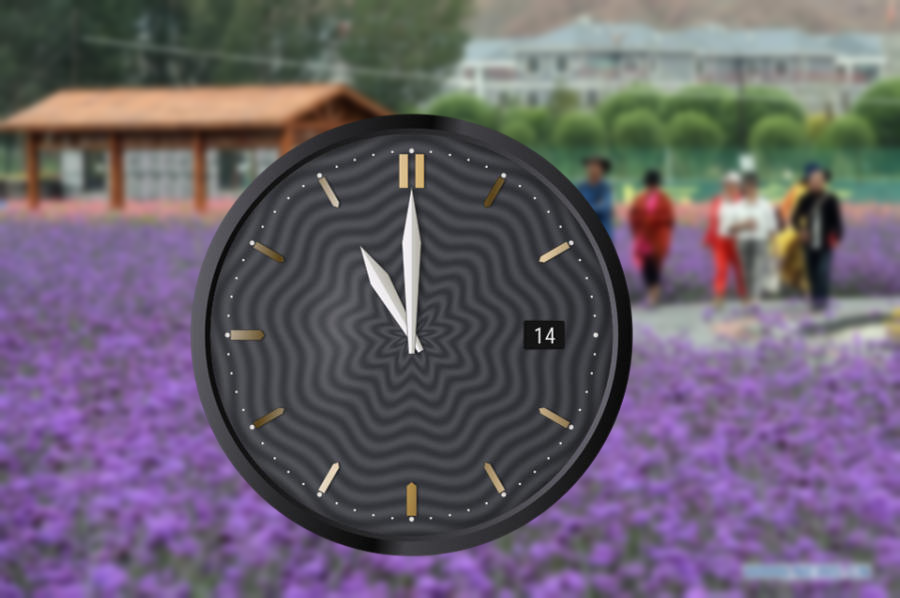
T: 11:00
